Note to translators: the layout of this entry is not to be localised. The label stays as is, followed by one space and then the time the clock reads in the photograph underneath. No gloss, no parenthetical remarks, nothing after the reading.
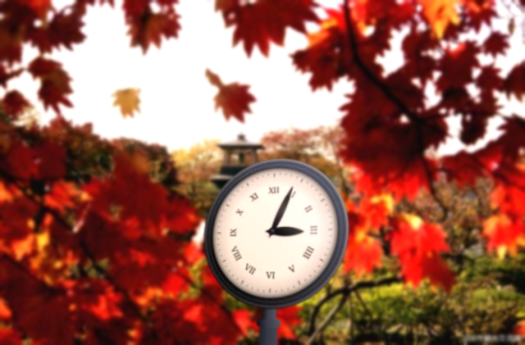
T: 3:04
